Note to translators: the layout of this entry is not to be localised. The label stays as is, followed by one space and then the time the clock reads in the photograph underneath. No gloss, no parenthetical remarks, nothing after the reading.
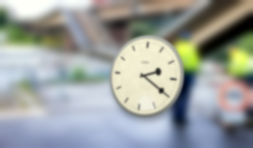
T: 2:20
